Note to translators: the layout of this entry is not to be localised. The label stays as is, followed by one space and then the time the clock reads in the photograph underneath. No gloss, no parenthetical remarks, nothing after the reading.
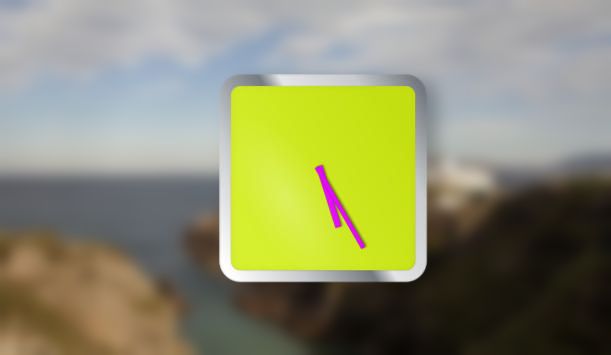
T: 5:25
